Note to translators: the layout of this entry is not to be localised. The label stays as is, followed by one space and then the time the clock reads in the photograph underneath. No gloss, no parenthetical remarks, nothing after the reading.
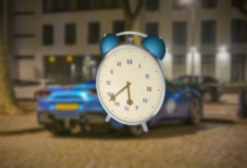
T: 5:38
